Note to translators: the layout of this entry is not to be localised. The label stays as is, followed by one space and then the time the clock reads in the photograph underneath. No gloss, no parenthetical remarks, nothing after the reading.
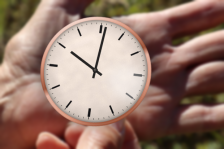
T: 10:01
